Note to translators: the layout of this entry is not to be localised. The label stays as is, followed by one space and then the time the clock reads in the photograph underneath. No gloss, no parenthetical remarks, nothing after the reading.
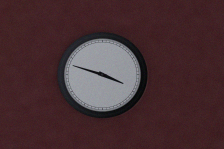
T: 3:48
